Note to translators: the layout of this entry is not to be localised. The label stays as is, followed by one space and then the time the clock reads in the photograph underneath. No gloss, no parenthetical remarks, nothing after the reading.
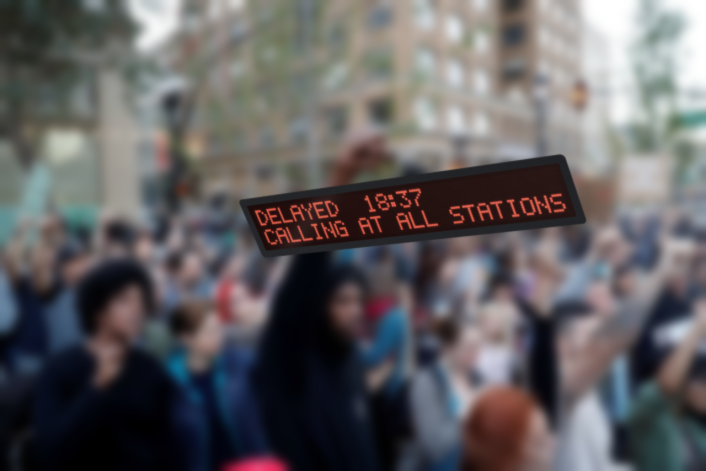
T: 18:37
